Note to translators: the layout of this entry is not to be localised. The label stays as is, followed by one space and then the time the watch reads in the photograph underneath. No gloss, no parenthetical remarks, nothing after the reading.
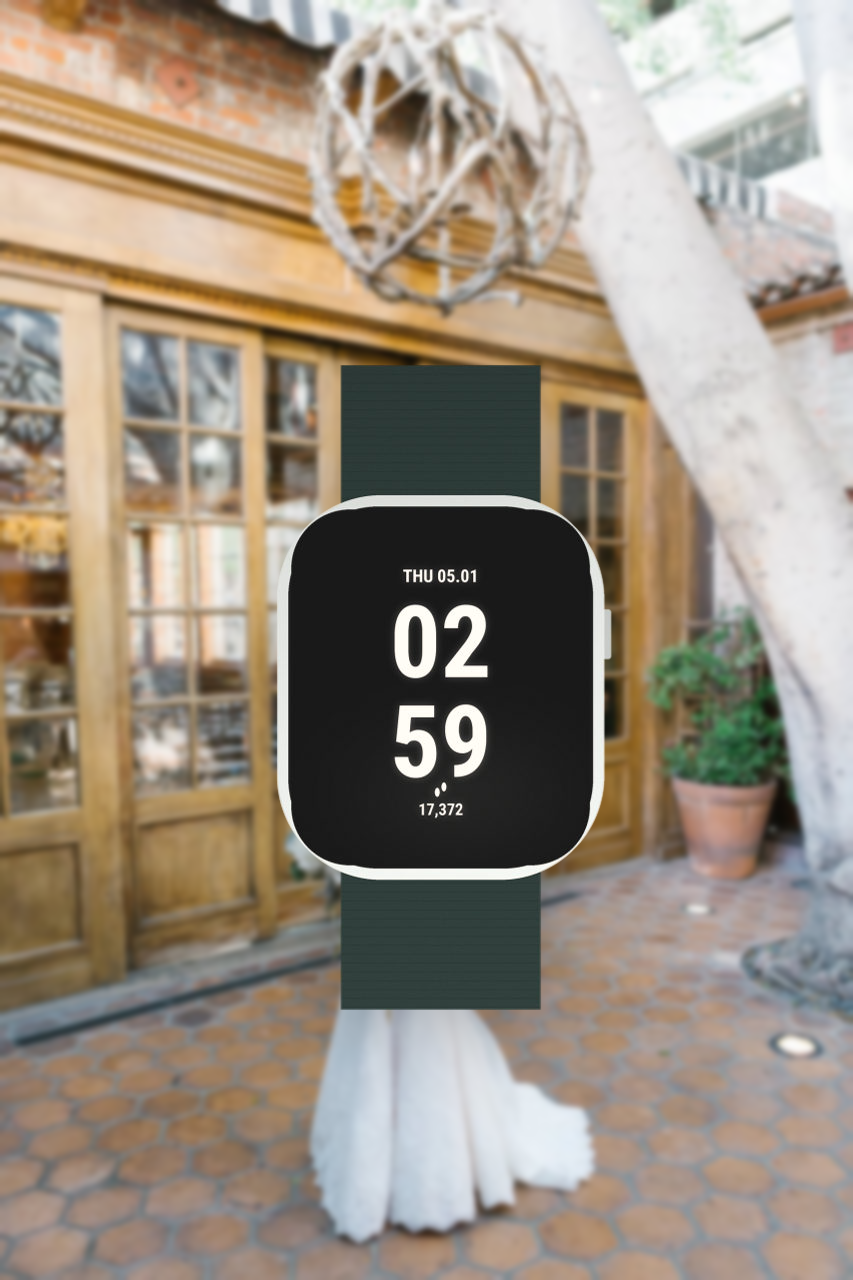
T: 2:59
